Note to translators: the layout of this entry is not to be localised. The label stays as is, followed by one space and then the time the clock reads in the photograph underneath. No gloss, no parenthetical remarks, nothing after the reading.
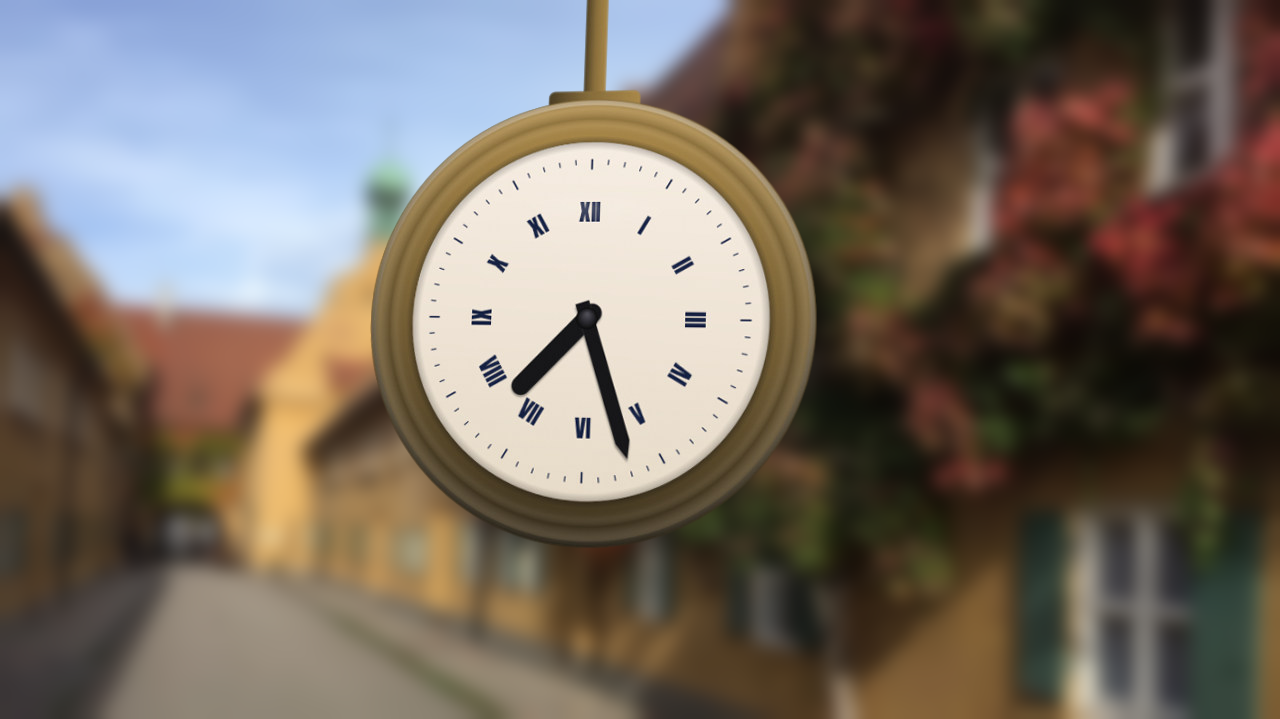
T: 7:27
